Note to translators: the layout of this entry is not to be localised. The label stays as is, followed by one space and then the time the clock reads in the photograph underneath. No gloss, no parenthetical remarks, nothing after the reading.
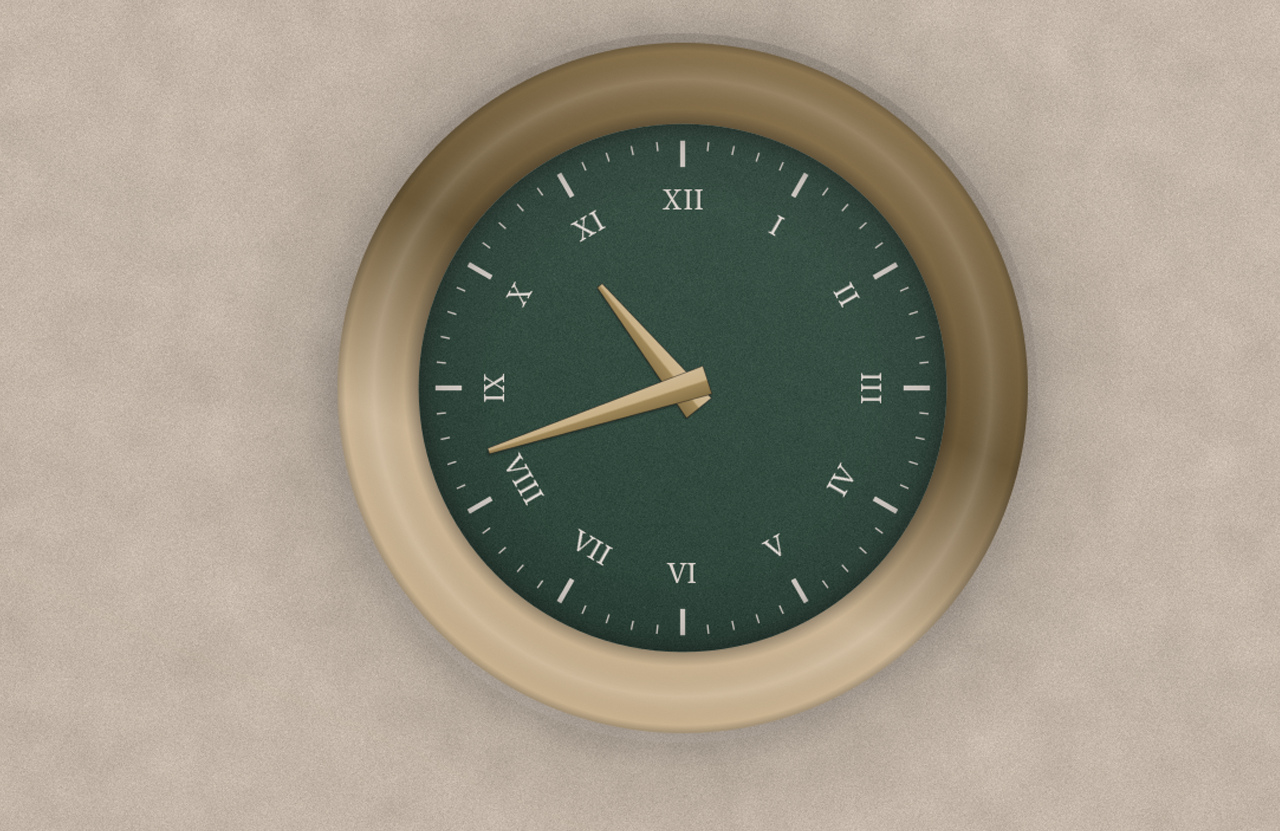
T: 10:42
